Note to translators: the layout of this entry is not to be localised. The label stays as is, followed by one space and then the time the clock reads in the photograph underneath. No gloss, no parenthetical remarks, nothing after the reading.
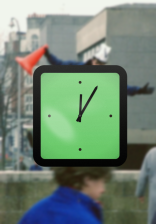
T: 12:05
